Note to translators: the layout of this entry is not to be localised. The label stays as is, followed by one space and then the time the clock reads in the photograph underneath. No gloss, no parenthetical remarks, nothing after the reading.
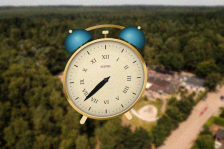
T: 7:38
